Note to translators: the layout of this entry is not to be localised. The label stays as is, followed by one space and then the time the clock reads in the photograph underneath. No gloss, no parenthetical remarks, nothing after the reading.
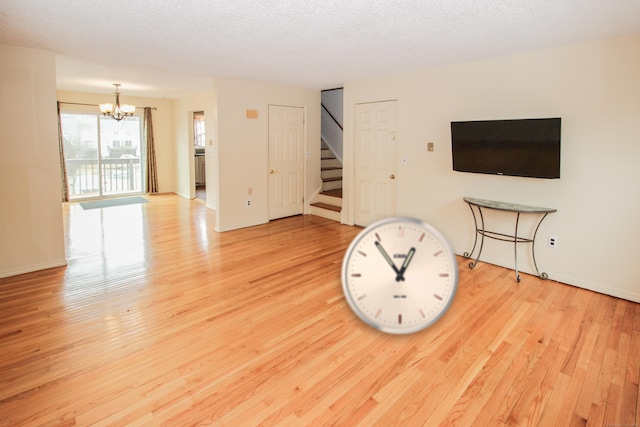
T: 12:54
